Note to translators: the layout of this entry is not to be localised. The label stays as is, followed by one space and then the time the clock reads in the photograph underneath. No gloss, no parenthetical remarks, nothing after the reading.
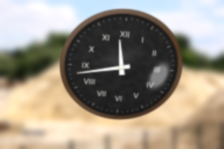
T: 11:43
